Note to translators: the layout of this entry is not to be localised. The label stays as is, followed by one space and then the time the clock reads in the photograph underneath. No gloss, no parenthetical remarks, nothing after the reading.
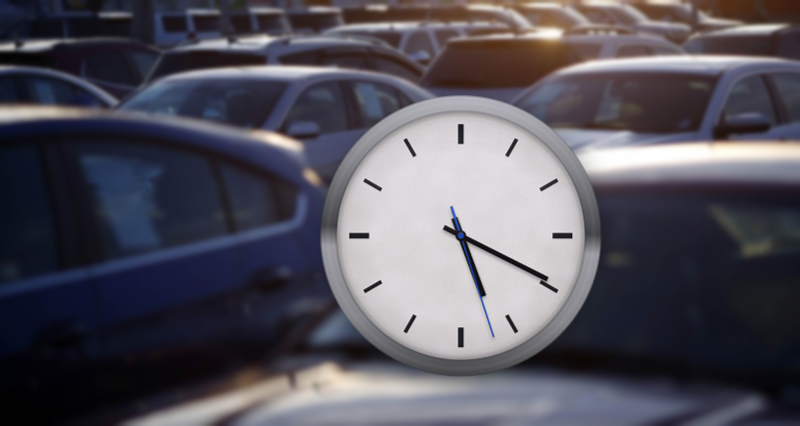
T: 5:19:27
